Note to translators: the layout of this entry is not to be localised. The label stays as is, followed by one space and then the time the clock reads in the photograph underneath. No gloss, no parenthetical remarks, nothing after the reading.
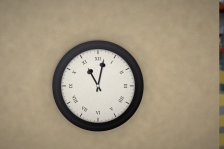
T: 11:02
